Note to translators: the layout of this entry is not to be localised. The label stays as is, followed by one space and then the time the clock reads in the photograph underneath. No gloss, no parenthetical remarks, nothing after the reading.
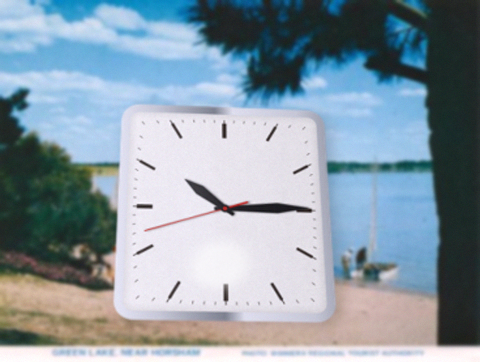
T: 10:14:42
